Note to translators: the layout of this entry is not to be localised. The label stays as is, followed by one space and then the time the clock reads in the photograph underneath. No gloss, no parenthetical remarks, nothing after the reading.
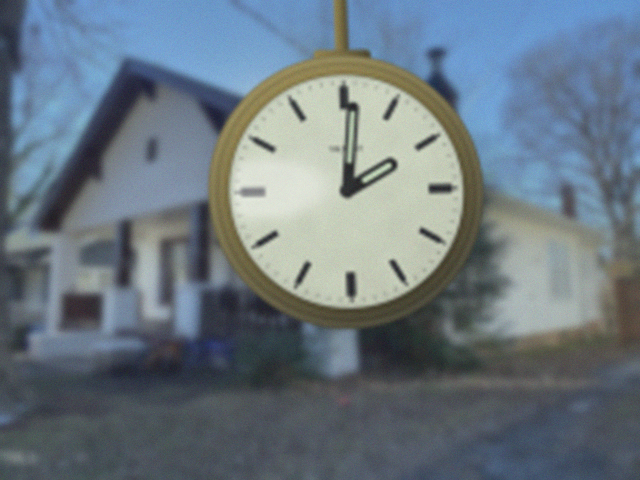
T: 2:01
